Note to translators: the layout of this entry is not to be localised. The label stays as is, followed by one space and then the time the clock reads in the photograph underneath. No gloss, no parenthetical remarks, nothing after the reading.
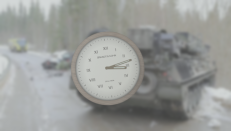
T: 3:13
